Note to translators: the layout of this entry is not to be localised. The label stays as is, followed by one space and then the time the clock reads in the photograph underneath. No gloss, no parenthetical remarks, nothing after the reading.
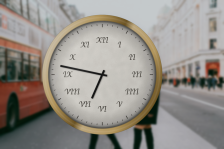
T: 6:47
